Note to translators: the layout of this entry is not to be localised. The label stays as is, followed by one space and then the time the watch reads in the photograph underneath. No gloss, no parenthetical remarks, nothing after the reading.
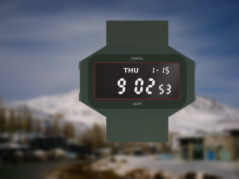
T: 9:02:53
